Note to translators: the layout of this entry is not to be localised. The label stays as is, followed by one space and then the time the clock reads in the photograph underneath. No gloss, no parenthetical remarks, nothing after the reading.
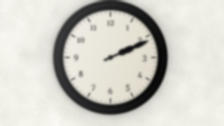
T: 2:11
